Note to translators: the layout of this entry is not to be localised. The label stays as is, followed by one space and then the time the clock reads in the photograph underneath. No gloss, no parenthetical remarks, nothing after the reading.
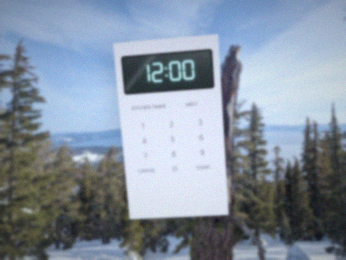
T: 12:00
